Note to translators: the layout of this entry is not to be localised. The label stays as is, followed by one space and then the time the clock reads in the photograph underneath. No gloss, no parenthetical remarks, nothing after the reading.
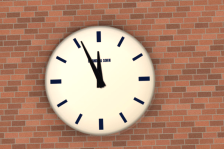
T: 11:56
